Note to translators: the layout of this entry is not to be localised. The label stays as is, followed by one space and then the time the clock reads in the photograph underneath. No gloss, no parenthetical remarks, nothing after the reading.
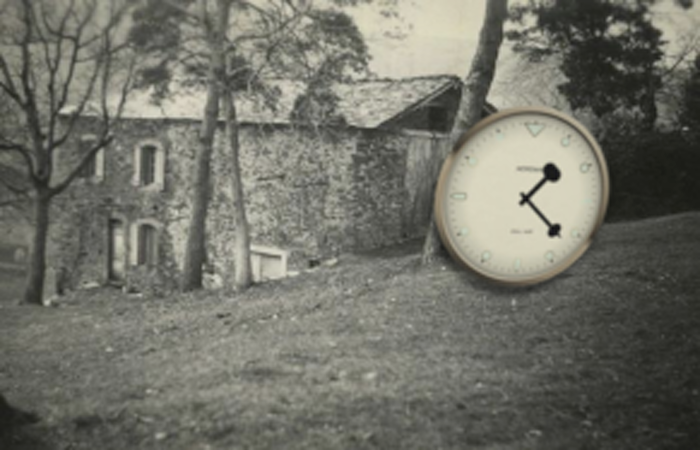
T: 1:22
